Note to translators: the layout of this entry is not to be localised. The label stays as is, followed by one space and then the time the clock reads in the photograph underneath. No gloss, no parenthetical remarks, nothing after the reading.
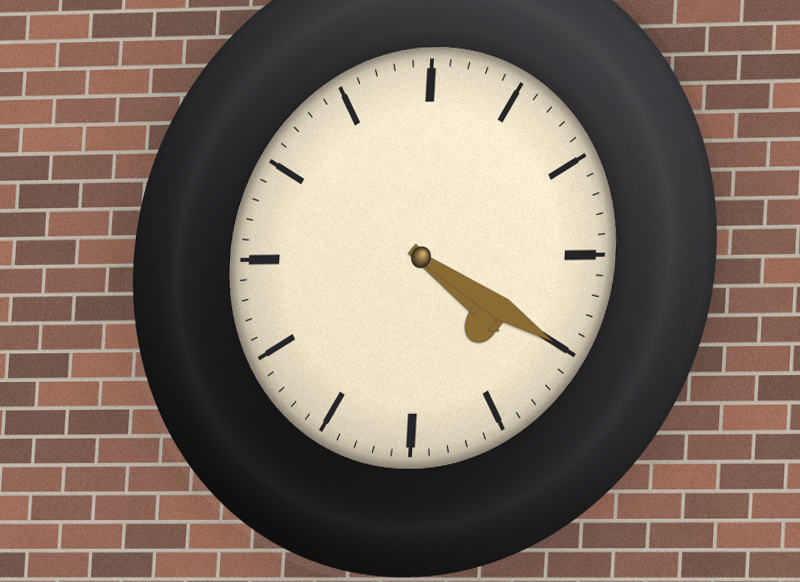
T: 4:20
